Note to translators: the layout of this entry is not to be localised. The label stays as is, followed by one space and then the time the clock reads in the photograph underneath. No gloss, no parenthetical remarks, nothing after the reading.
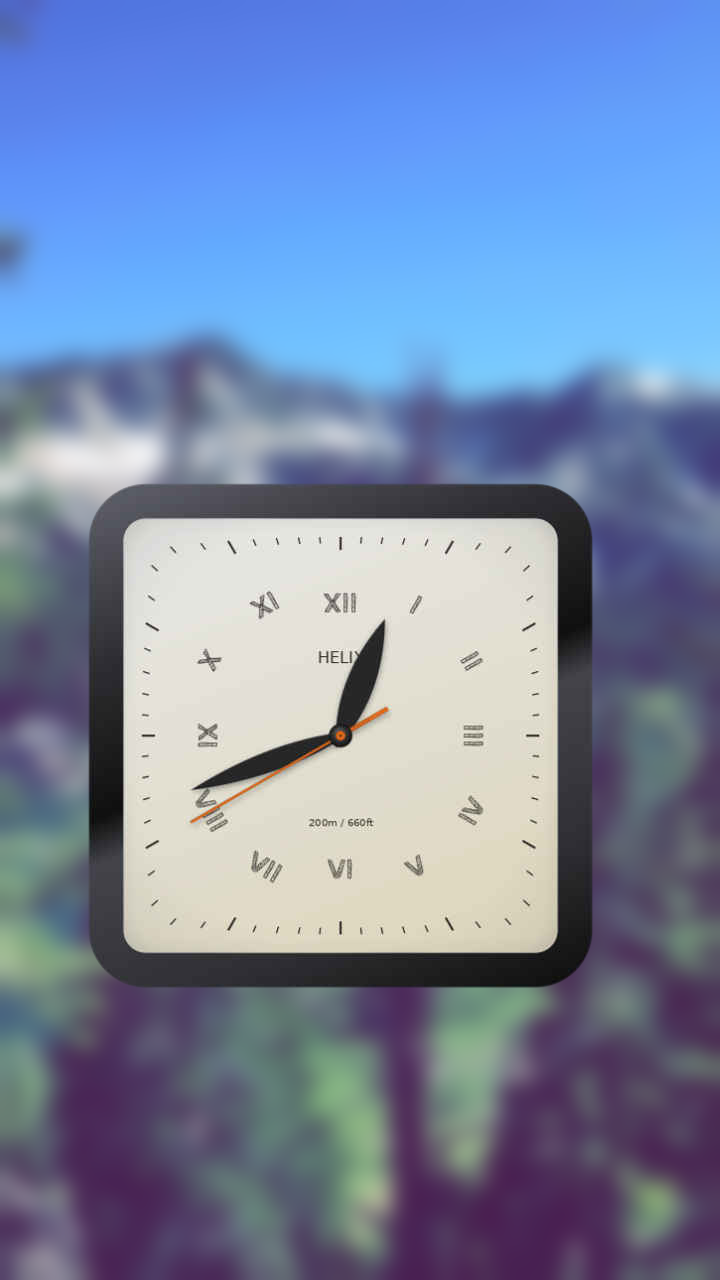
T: 12:41:40
